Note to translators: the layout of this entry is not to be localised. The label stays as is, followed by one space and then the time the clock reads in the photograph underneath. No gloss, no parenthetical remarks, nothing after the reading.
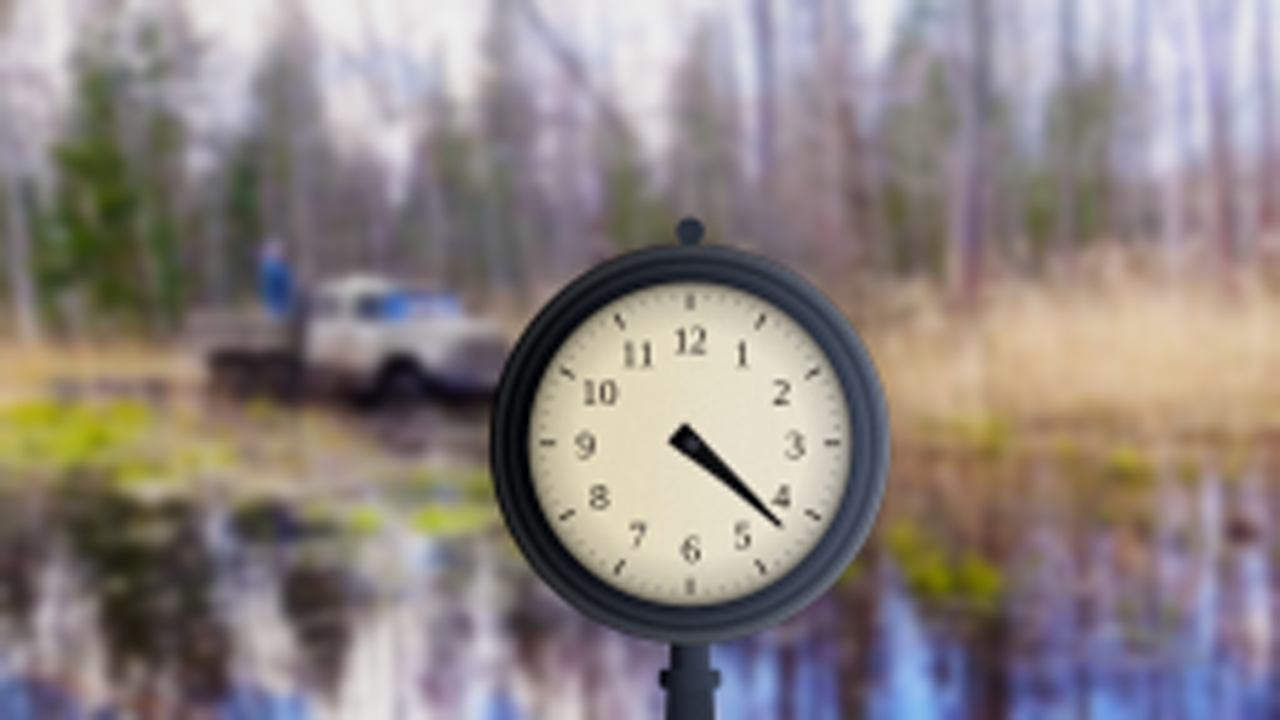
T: 4:22
